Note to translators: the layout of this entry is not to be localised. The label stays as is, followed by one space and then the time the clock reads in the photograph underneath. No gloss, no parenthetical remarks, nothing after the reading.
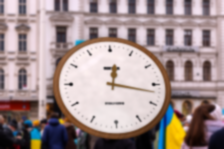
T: 12:17
